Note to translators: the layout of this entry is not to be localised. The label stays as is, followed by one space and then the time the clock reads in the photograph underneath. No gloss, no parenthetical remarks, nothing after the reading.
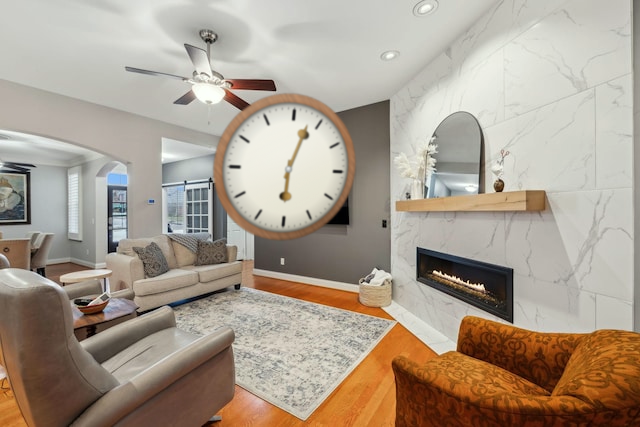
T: 6:03
